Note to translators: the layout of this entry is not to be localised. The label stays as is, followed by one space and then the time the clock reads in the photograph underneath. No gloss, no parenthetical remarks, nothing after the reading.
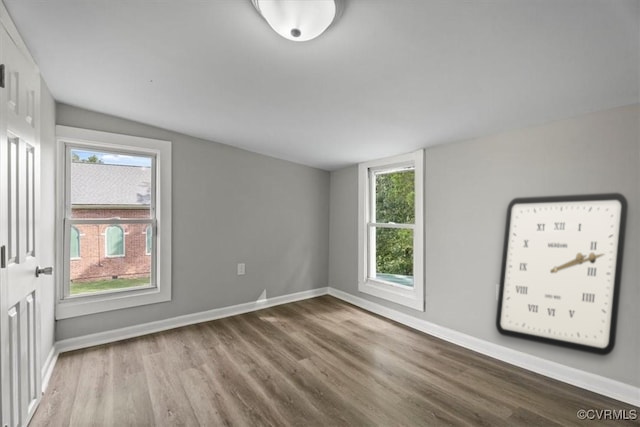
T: 2:12
